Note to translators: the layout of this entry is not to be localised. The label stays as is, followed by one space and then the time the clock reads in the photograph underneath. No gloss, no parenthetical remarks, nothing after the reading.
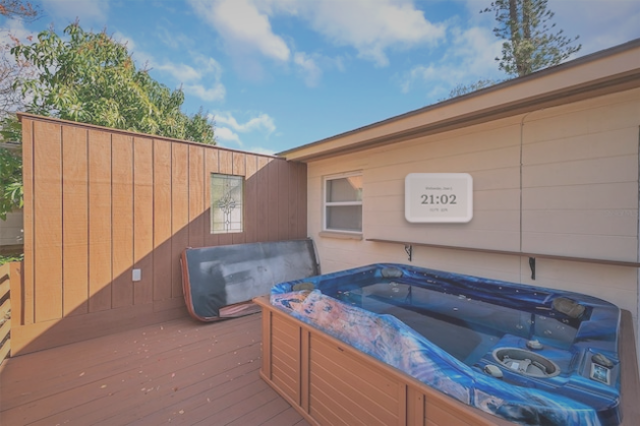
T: 21:02
